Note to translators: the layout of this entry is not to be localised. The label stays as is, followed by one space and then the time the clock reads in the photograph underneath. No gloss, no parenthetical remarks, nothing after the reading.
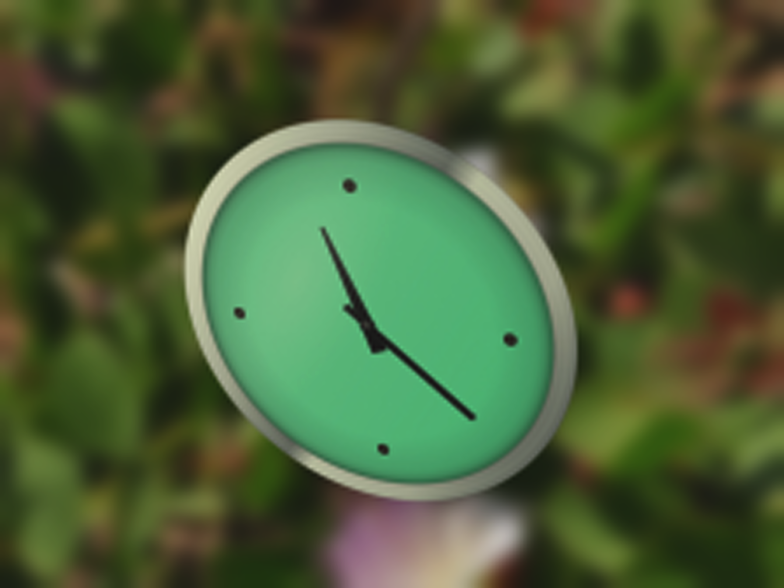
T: 11:22
